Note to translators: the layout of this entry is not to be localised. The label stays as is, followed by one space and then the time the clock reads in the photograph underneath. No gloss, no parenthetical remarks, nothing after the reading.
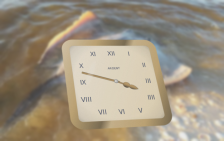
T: 3:48
